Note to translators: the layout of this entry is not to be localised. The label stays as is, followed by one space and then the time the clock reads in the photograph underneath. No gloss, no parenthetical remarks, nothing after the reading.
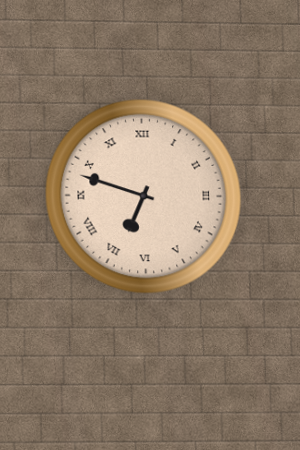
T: 6:48
